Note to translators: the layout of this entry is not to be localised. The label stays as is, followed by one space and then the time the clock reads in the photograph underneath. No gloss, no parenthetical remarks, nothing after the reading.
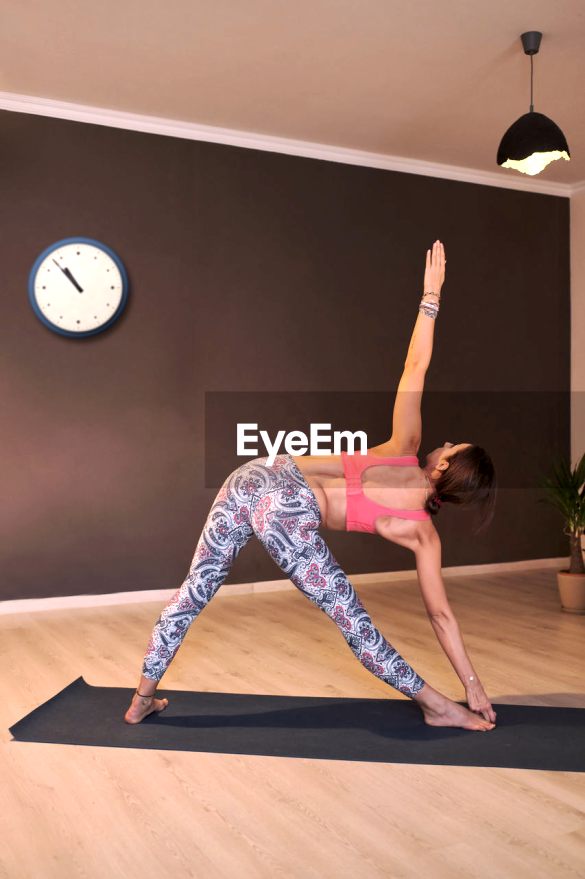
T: 10:53
